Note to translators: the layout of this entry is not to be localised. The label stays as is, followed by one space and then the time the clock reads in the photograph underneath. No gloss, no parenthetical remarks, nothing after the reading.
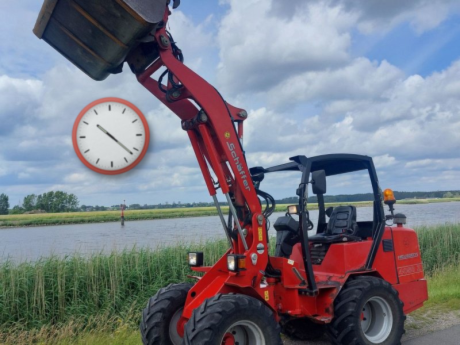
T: 10:22
